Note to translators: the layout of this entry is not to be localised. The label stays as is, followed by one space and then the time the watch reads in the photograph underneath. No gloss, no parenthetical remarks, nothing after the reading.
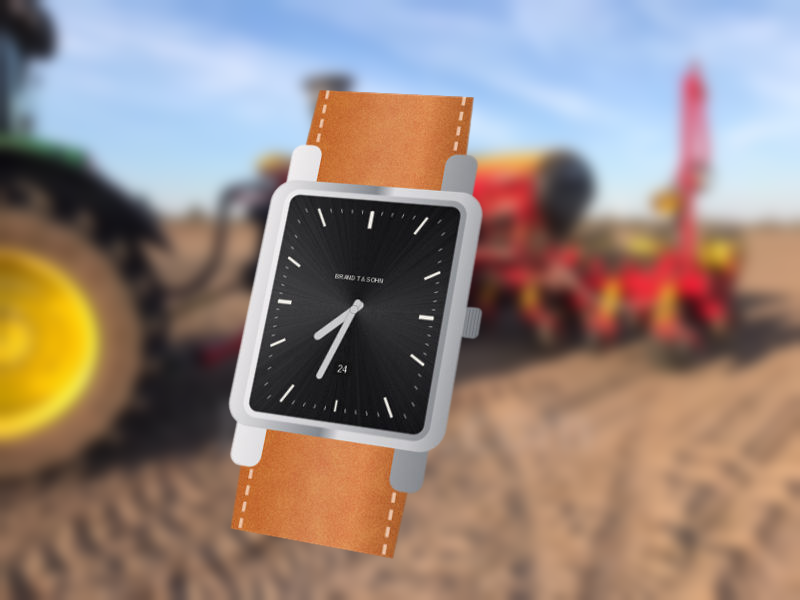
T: 7:33
